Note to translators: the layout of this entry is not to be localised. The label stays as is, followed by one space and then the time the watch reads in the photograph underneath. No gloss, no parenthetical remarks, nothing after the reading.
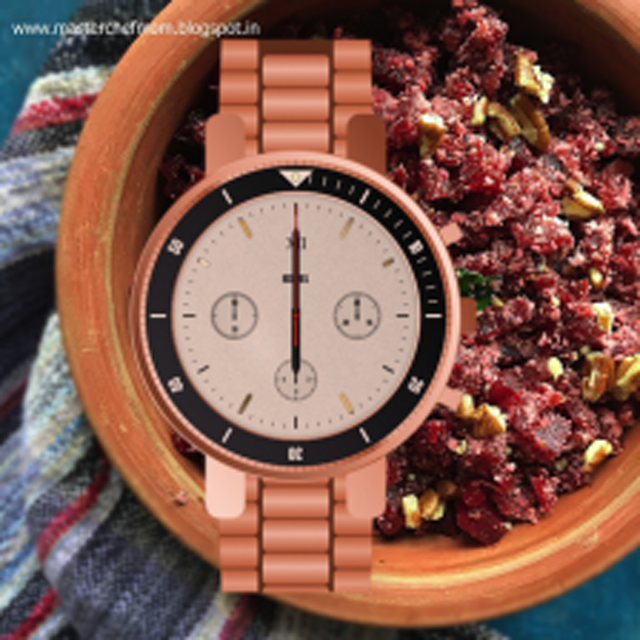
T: 6:00
